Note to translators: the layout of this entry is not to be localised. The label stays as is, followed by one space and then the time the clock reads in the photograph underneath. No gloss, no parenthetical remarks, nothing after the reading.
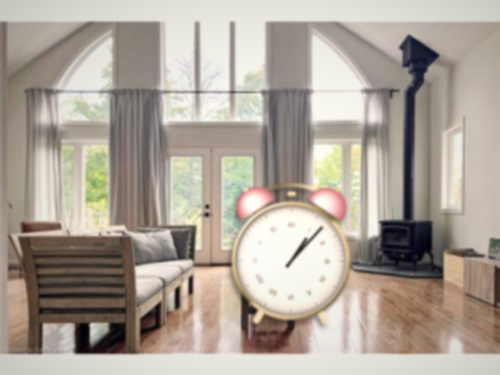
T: 1:07
